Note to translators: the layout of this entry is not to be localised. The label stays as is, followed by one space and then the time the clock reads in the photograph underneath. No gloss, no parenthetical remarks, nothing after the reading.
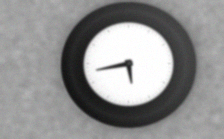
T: 5:43
